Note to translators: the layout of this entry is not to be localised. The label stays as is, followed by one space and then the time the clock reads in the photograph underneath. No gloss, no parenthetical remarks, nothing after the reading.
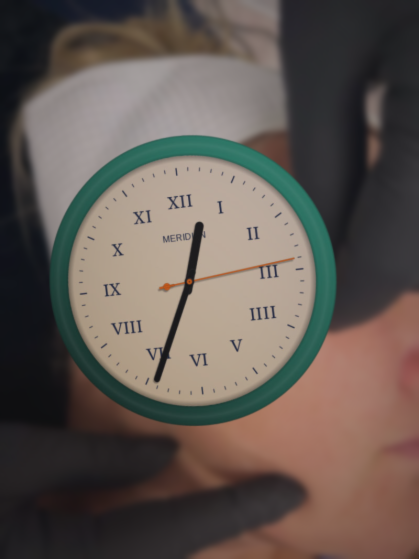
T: 12:34:14
